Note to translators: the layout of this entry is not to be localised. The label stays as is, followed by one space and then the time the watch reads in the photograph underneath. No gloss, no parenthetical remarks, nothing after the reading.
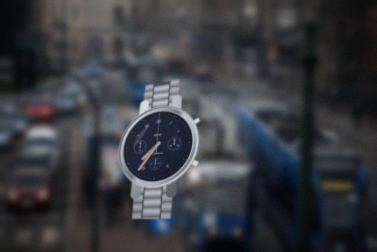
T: 7:36
